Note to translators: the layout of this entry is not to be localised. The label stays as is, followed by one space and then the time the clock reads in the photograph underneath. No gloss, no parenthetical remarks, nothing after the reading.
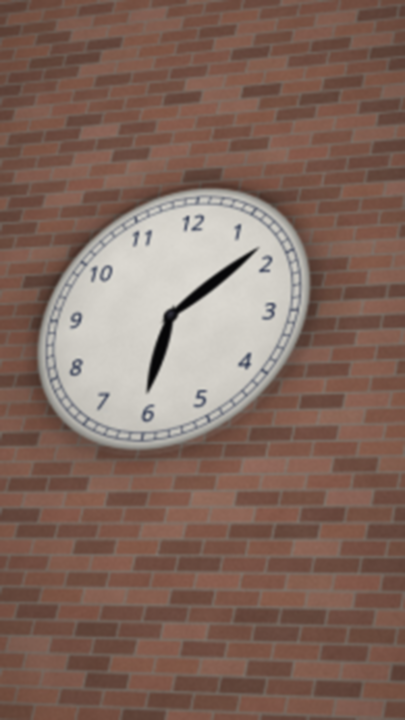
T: 6:08
